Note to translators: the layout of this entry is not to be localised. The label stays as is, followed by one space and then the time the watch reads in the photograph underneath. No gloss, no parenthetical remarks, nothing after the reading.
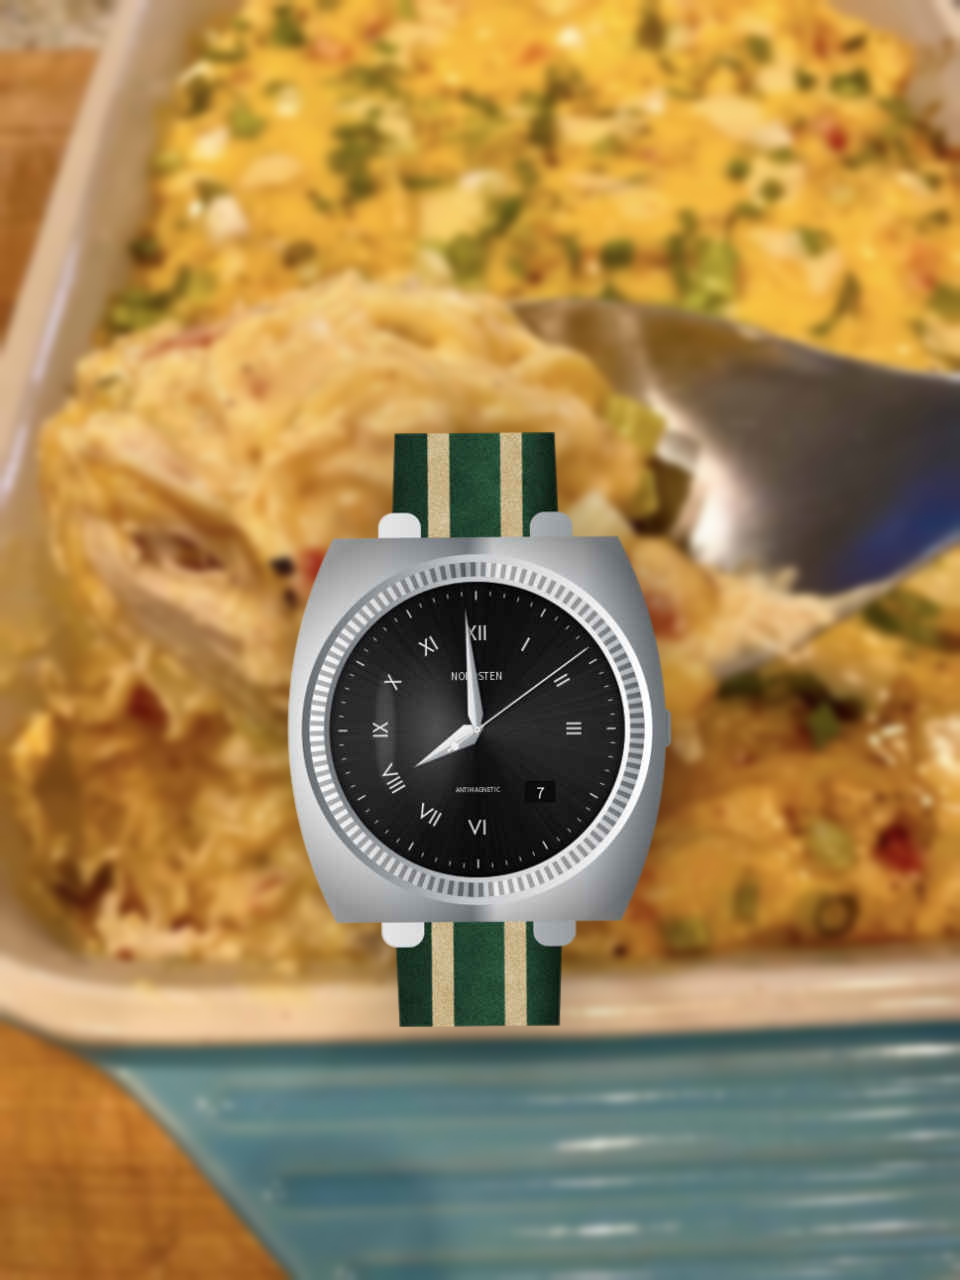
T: 7:59:09
